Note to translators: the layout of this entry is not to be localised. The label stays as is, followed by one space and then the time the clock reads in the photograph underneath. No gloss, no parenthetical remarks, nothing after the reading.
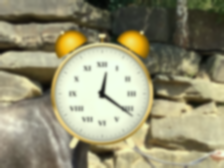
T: 12:21
